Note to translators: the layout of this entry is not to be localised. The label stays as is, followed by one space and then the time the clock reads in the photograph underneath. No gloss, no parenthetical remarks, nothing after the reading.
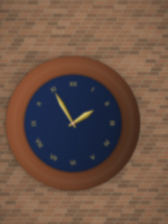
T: 1:55
